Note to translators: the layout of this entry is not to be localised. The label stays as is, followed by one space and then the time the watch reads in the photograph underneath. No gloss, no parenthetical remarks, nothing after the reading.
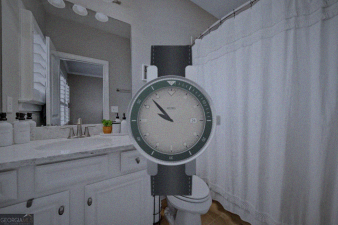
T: 9:53
